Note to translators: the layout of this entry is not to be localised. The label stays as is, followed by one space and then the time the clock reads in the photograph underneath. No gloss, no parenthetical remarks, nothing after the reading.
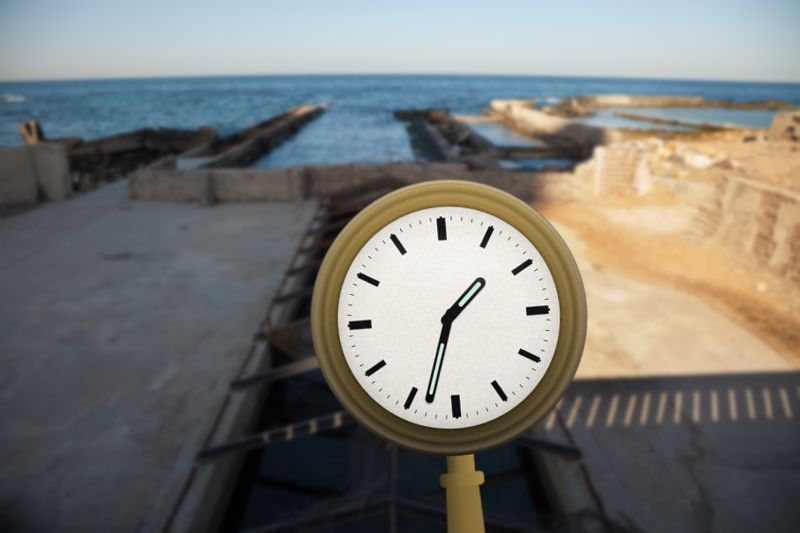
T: 1:33
